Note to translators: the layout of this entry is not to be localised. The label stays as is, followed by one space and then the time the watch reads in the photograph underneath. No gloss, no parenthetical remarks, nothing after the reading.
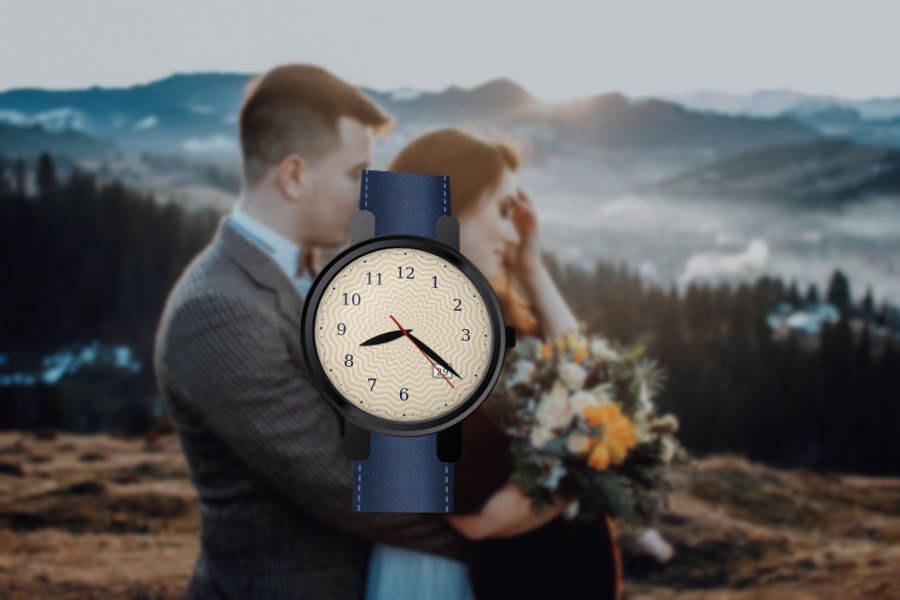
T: 8:21:23
